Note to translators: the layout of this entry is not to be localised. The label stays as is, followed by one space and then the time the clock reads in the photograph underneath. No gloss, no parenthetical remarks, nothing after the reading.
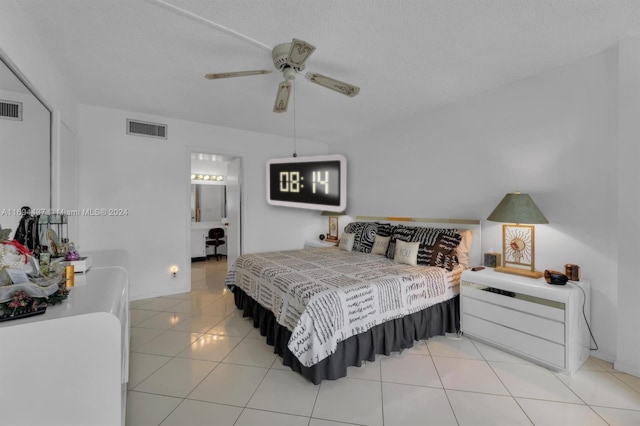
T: 8:14
